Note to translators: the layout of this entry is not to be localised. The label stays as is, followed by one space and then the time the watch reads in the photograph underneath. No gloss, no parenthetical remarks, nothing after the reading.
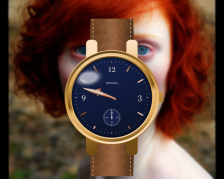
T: 9:48
